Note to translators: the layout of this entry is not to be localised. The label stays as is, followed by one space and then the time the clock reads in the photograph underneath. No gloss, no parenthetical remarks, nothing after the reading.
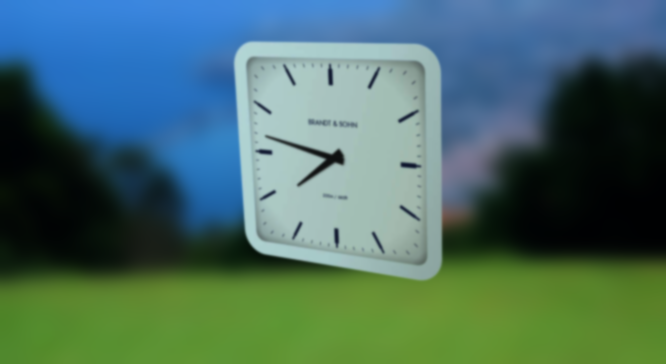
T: 7:47
